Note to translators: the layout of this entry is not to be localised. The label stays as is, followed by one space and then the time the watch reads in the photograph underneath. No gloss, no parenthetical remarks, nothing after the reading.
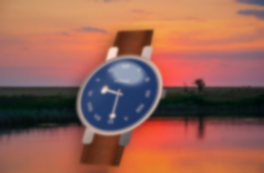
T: 9:30
